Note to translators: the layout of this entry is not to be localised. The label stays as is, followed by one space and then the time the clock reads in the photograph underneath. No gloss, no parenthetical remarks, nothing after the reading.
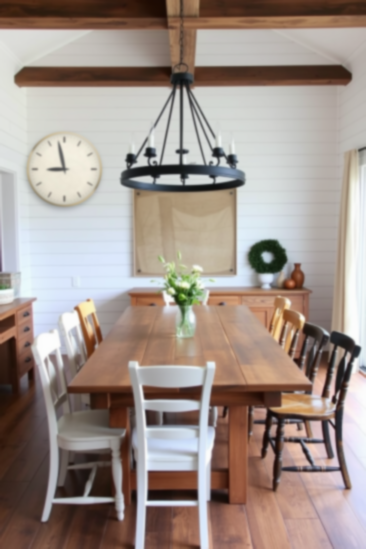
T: 8:58
